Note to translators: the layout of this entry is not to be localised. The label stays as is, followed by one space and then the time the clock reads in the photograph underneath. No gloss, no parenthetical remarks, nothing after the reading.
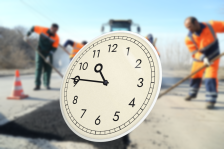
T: 10:46
